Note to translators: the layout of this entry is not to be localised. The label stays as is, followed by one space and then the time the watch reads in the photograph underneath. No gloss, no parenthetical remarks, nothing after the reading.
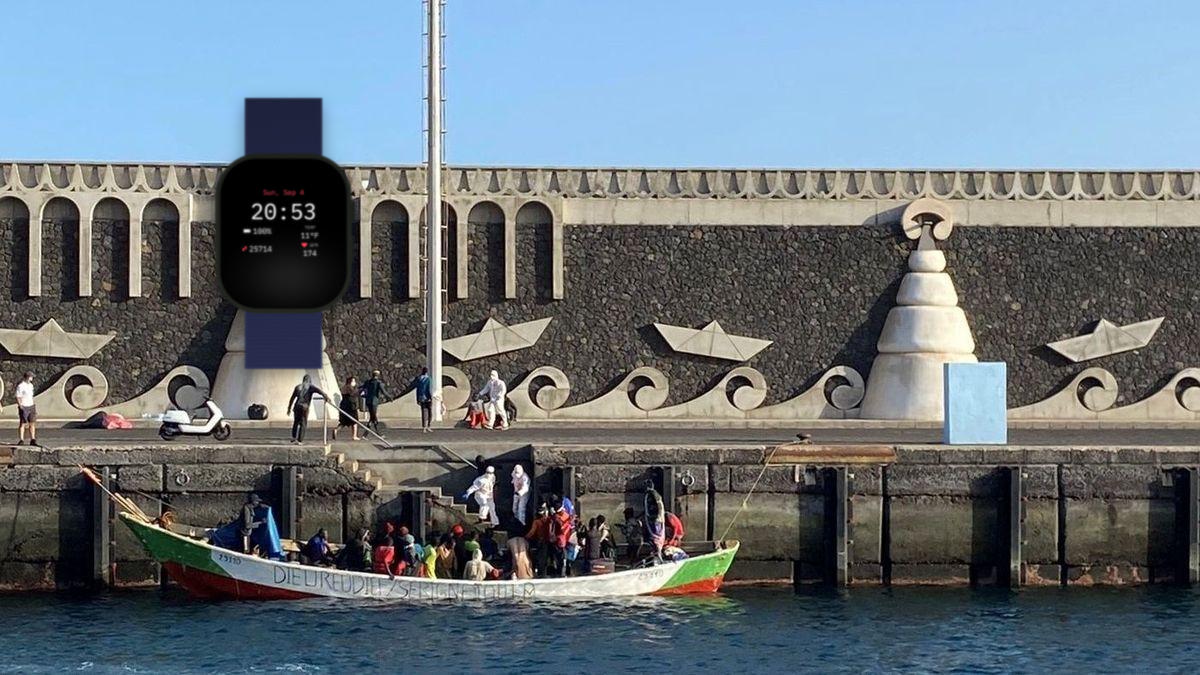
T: 20:53
